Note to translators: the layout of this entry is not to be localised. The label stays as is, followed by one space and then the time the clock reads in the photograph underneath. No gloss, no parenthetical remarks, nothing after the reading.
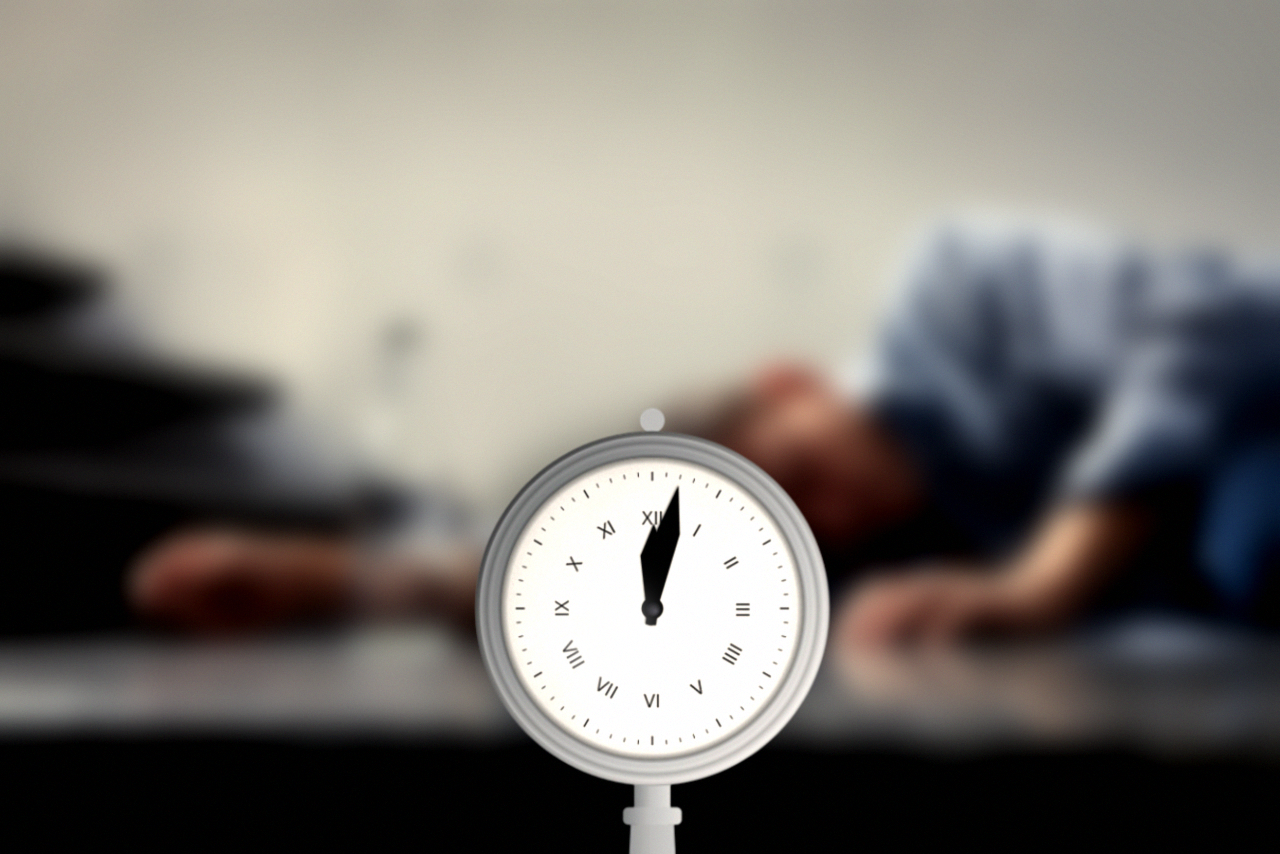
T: 12:02
